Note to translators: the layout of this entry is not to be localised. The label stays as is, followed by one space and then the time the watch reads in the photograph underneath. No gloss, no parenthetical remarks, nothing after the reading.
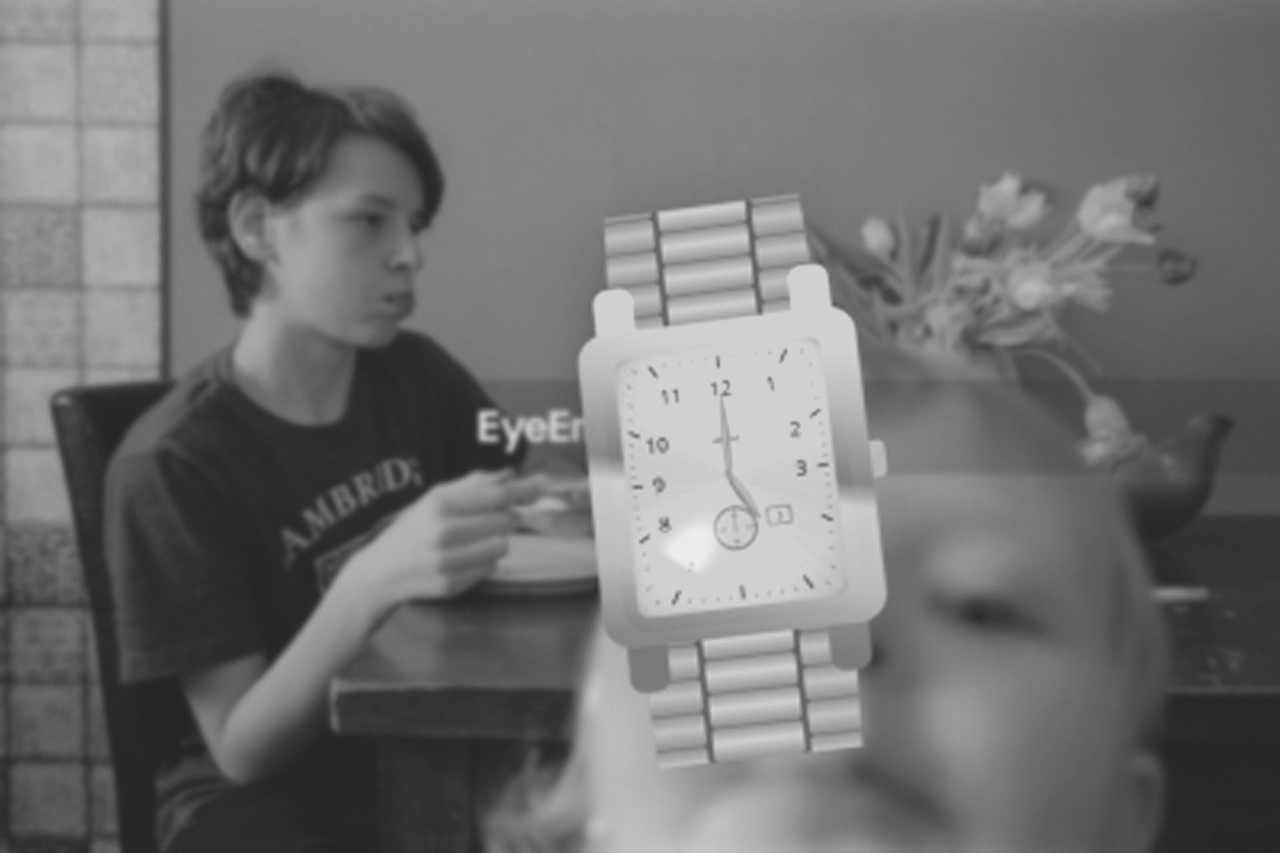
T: 5:00
